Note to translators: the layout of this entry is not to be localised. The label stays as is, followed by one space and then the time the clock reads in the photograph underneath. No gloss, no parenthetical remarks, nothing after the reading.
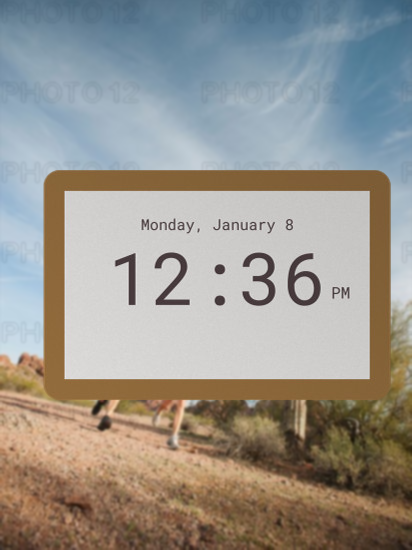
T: 12:36
